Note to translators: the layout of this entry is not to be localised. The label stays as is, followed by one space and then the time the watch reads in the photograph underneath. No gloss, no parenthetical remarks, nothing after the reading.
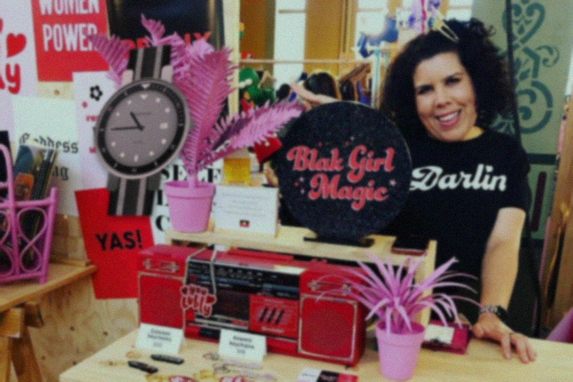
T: 10:45
